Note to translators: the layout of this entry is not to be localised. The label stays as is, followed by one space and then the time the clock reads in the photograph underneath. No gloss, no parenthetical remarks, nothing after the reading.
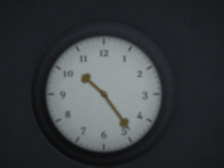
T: 10:24
